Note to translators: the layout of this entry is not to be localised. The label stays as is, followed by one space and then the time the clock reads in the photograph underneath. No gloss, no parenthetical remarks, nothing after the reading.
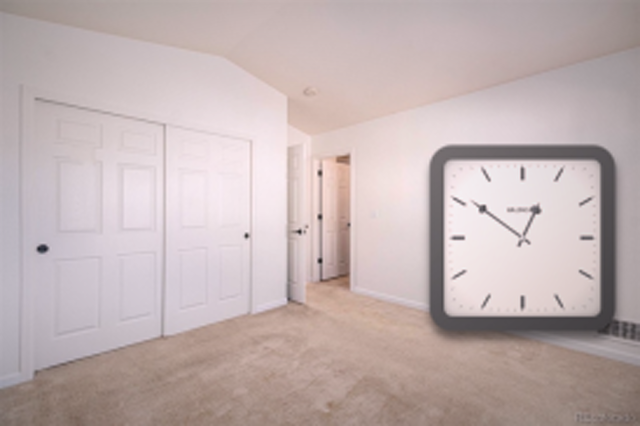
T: 12:51
